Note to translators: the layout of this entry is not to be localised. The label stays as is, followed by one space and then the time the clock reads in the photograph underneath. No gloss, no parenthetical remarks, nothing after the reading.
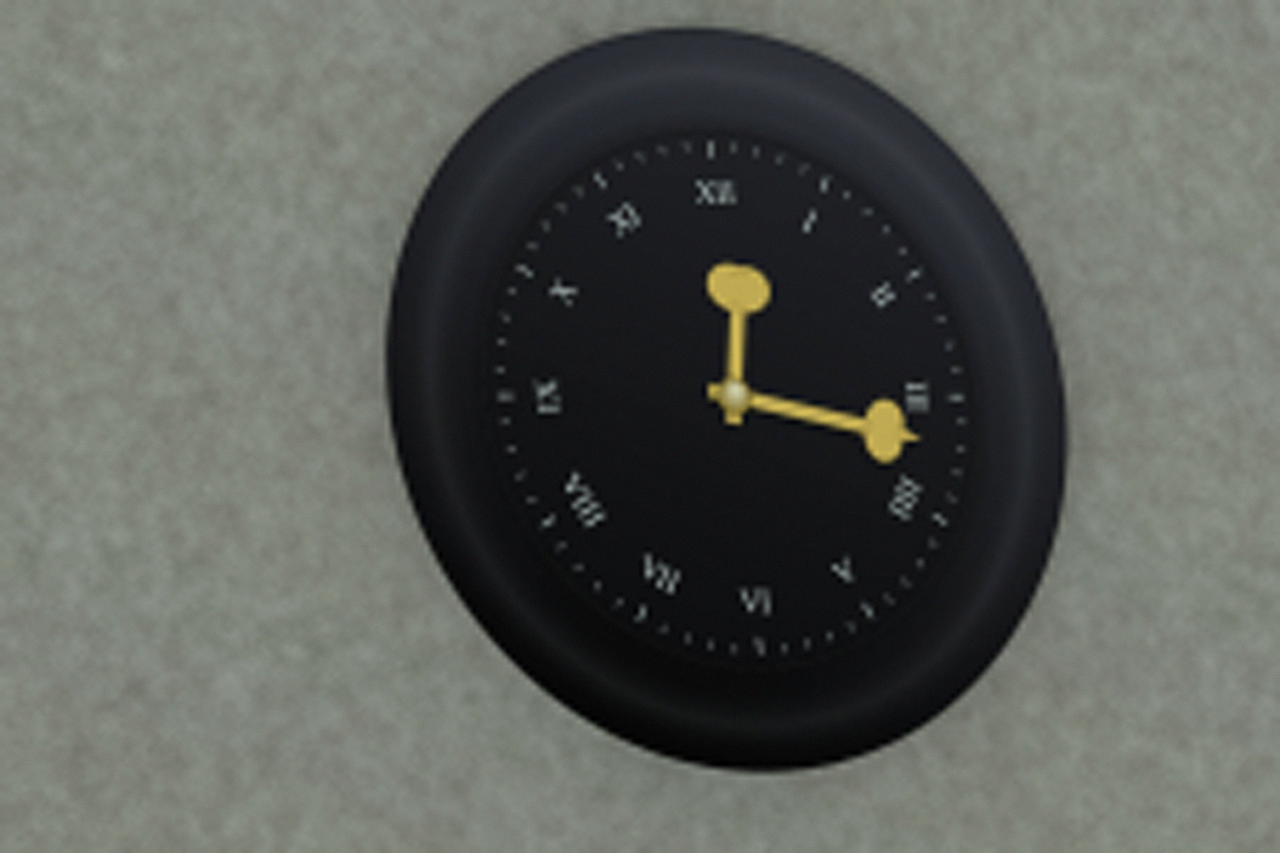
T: 12:17
